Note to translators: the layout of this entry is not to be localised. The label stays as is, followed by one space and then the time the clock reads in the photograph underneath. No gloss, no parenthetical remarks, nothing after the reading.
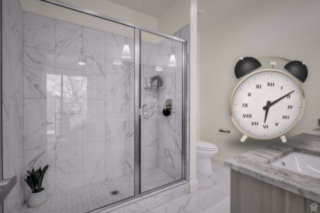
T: 6:09
